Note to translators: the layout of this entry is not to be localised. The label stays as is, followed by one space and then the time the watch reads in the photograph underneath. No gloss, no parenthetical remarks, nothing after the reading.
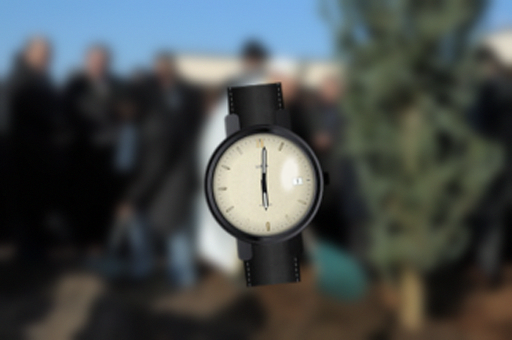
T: 6:01
